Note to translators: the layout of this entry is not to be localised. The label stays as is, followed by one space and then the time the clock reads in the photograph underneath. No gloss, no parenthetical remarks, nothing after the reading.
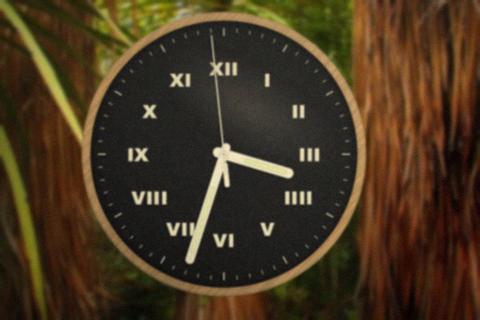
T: 3:32:59
